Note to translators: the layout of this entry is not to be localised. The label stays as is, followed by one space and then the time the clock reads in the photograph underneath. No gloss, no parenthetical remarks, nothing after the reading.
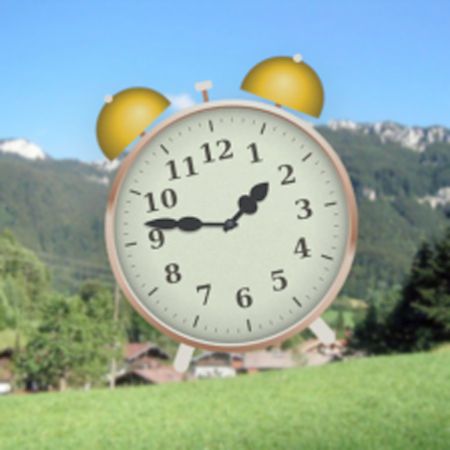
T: 1:47
